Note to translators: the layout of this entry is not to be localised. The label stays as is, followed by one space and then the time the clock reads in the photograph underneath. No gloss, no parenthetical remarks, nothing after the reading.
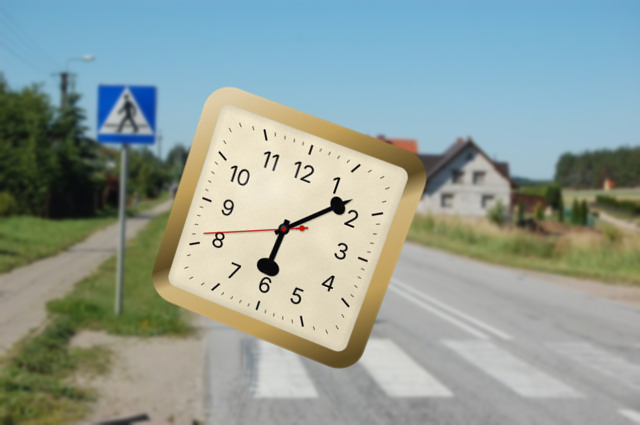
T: 6:07:41
